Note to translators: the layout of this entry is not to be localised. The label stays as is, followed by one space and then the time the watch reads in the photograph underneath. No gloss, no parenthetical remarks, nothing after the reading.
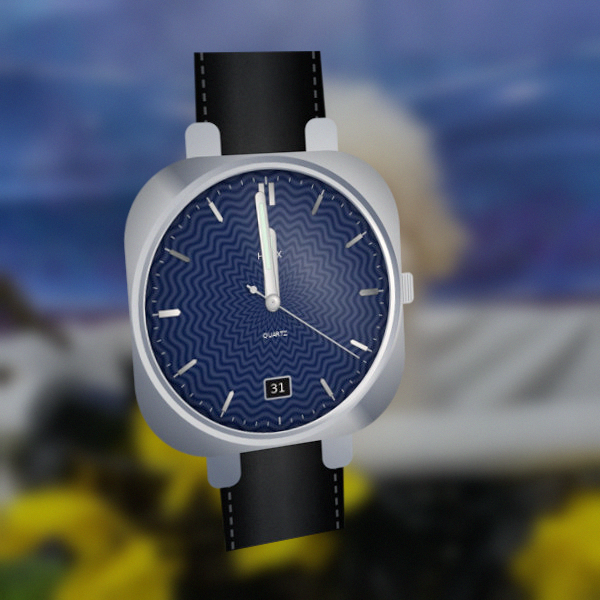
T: 11:59:21
